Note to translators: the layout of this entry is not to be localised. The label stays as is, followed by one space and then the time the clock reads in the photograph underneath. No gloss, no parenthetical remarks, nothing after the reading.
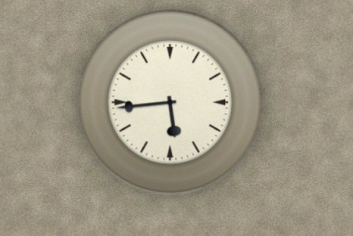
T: 5:44
